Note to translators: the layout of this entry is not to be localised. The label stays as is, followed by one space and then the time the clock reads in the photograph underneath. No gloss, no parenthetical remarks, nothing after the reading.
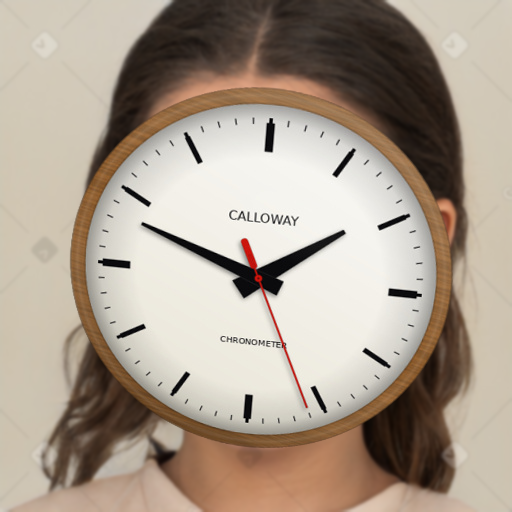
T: 1:48:26
